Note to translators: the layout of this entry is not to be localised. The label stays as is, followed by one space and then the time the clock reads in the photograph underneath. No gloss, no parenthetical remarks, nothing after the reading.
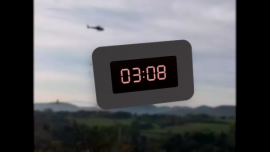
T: 3:08
